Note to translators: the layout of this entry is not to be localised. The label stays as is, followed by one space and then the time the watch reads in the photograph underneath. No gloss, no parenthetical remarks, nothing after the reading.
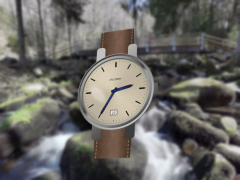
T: 2:35
